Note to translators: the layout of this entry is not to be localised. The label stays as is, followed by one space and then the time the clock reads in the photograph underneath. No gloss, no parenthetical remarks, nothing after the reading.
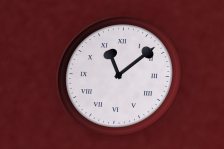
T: 11:08
